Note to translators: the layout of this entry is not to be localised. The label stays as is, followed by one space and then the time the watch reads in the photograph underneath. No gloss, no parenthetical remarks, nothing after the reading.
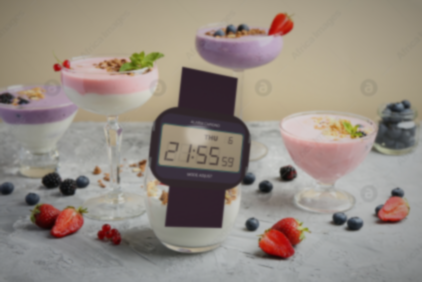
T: 21:55
